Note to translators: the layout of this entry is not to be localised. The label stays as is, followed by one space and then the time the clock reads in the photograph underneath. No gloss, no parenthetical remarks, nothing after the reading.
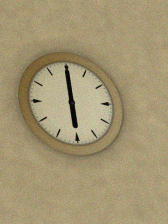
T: 6:00
